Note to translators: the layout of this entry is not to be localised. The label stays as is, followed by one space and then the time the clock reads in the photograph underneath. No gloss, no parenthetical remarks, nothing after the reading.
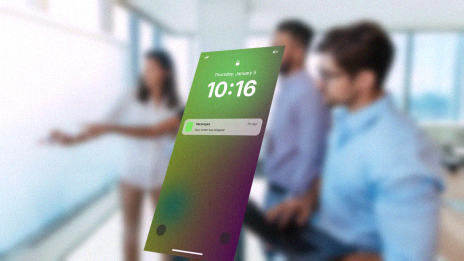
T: 10:16
